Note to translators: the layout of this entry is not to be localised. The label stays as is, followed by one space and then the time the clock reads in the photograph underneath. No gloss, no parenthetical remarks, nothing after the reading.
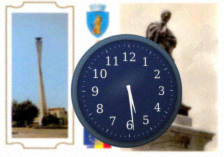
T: 5:29
